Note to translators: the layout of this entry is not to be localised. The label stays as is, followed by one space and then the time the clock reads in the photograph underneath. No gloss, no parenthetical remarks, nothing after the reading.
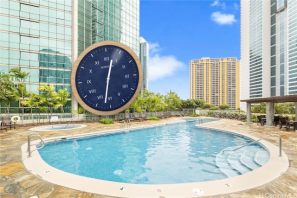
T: 12:32
